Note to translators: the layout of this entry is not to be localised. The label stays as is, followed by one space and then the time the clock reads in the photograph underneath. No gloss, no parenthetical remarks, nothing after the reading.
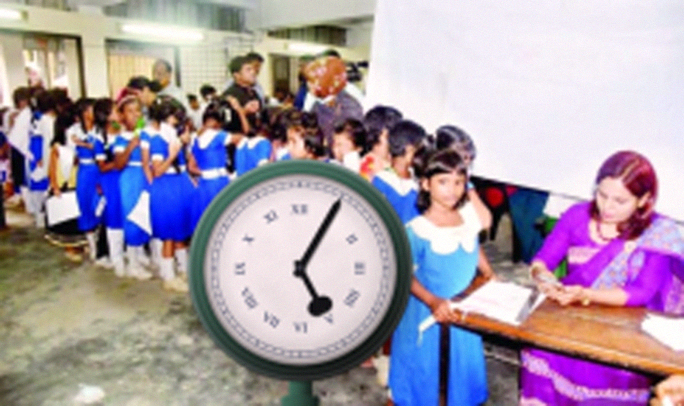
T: 5:05
